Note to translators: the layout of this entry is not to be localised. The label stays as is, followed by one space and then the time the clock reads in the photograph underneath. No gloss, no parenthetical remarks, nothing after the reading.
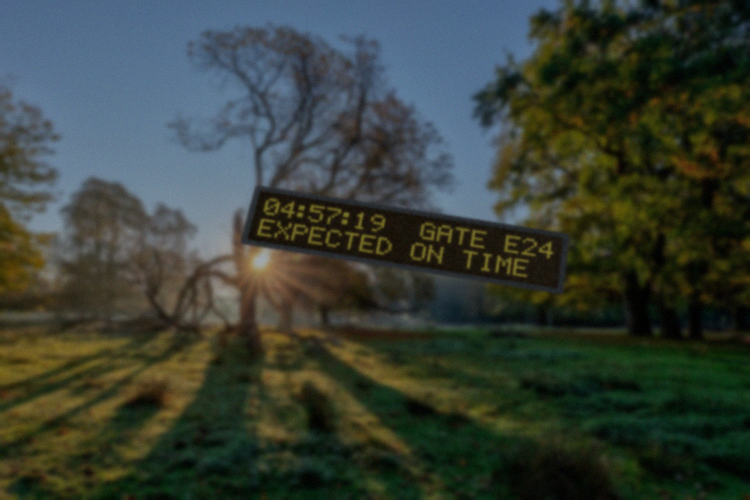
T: 4:57:19
